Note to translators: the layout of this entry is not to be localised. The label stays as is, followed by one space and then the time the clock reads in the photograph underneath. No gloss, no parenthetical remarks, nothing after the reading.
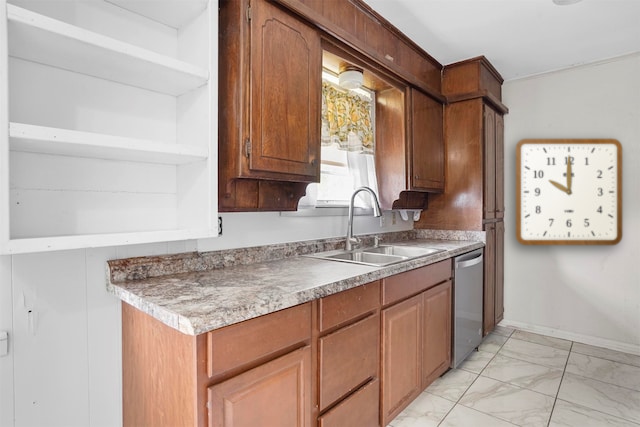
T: 10:00
